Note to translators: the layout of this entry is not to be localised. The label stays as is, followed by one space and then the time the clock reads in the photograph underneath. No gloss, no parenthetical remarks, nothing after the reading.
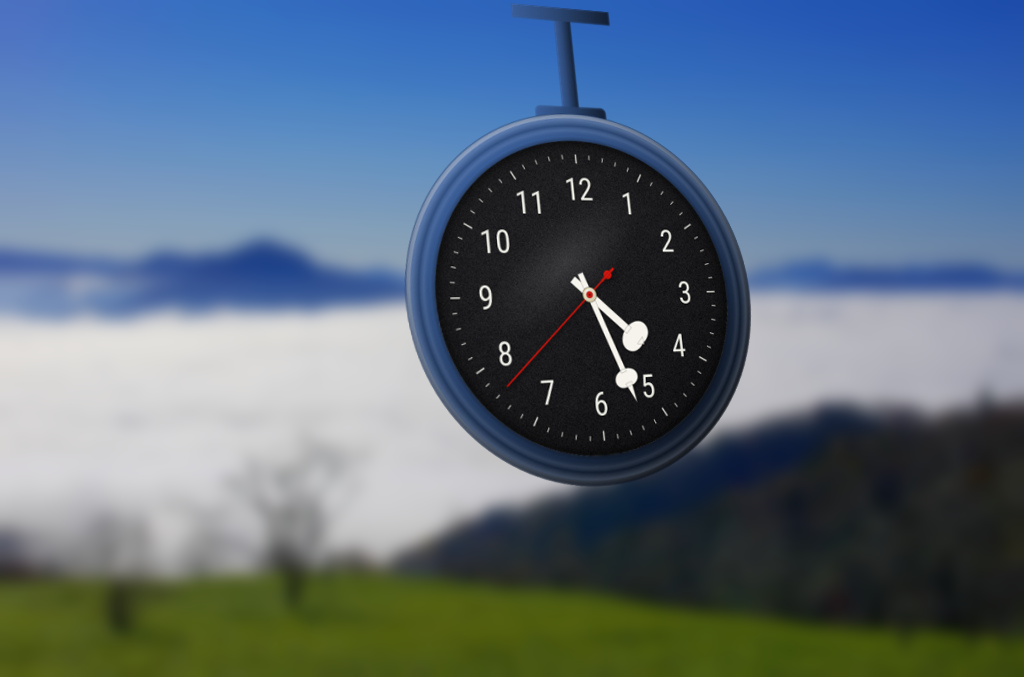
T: 4:26:38
